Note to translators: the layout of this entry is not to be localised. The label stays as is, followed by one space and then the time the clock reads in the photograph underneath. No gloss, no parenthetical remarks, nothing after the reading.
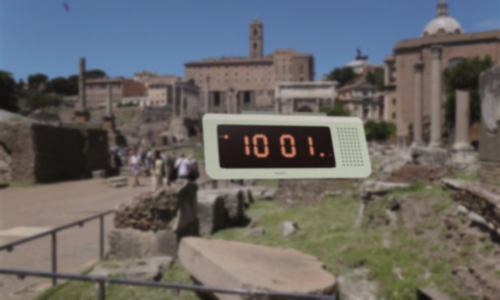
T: 10:01
